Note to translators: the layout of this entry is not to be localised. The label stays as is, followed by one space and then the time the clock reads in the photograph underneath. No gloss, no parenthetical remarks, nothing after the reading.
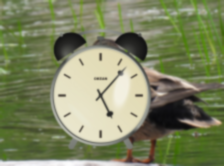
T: 5:07
